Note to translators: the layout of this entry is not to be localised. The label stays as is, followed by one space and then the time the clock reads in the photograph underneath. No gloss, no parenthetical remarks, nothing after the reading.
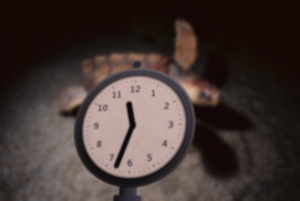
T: 11:33
